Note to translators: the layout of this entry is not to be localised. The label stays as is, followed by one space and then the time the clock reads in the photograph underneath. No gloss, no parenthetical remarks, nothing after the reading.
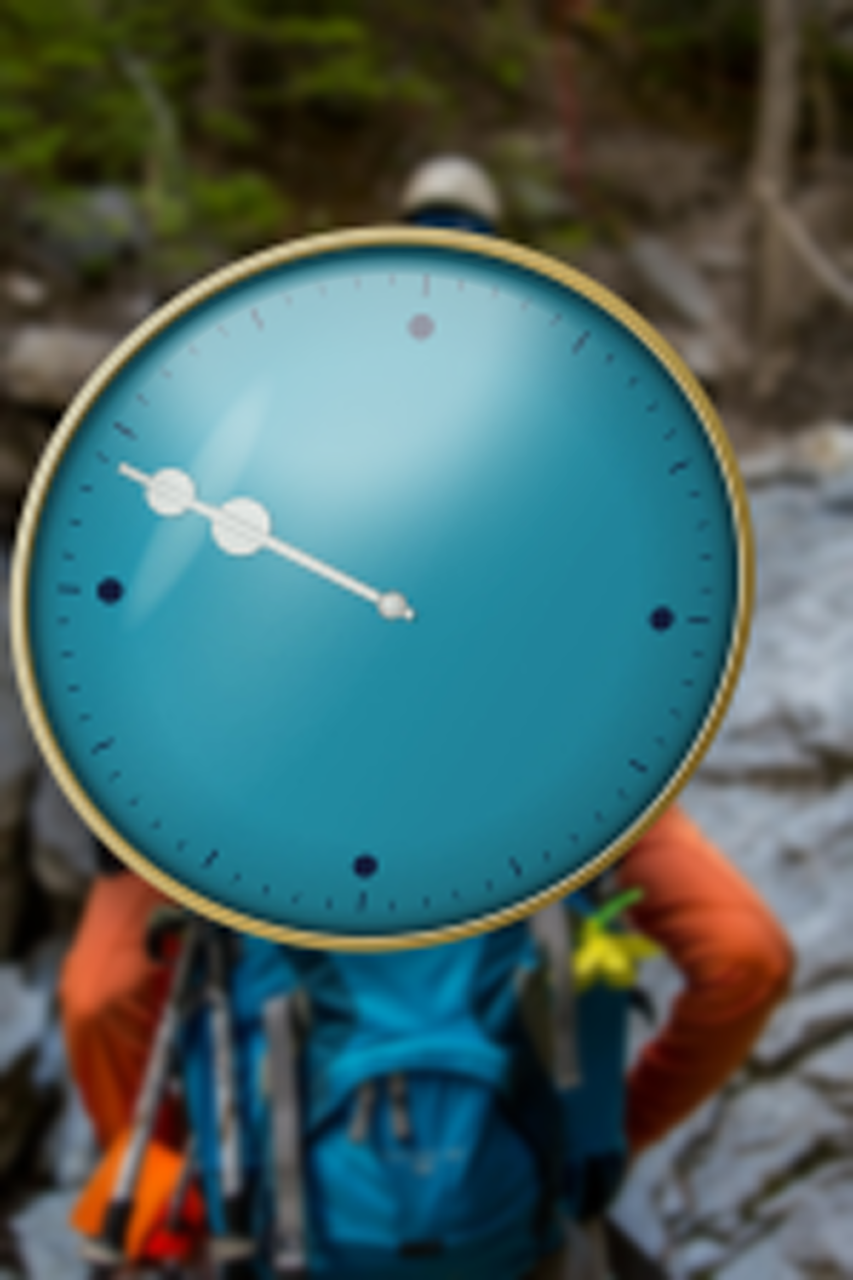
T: 9:49
